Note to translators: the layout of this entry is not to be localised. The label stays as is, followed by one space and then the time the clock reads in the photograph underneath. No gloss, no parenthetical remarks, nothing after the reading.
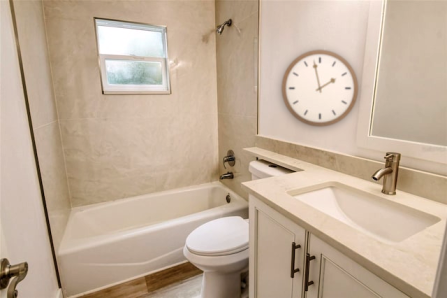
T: 1:58
